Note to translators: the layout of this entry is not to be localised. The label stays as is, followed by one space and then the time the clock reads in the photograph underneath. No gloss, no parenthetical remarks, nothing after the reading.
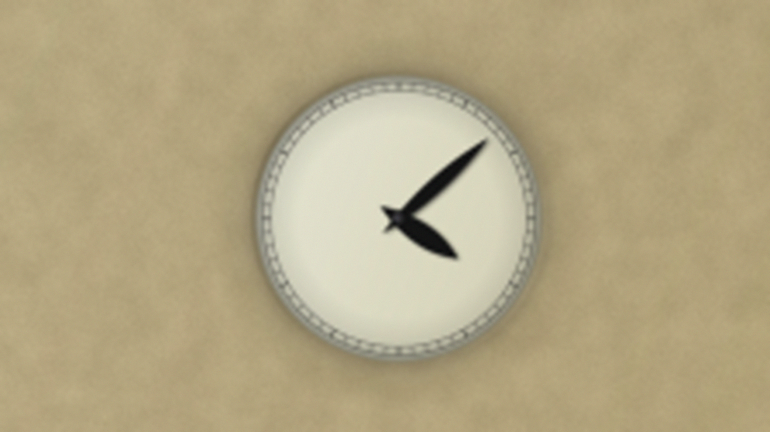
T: 4:08
